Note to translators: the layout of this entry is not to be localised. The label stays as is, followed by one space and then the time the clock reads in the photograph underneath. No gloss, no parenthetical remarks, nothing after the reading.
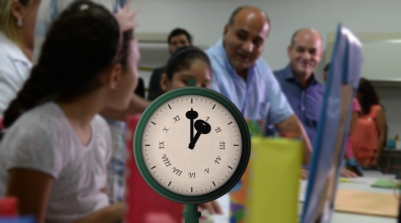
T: 1:00
